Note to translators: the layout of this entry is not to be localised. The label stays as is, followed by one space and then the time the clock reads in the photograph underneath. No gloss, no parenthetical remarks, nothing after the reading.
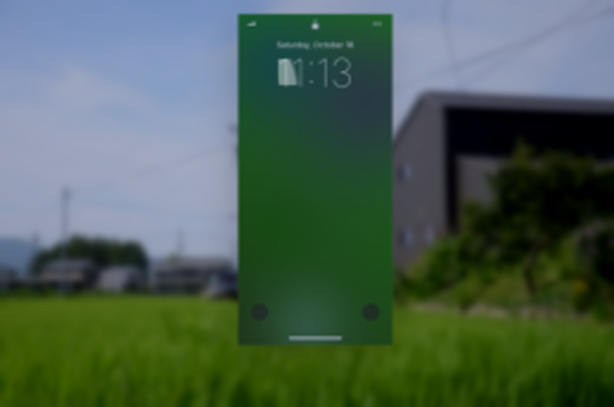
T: 11:13
